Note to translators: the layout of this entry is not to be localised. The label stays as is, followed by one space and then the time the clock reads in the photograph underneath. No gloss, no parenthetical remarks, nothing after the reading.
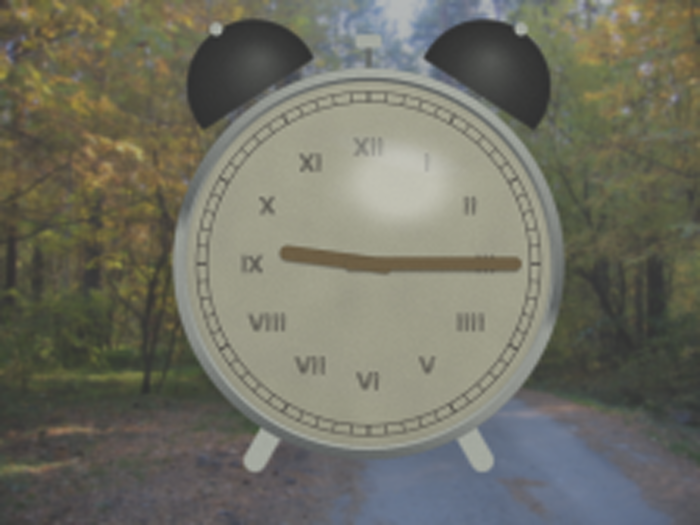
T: 9:15
